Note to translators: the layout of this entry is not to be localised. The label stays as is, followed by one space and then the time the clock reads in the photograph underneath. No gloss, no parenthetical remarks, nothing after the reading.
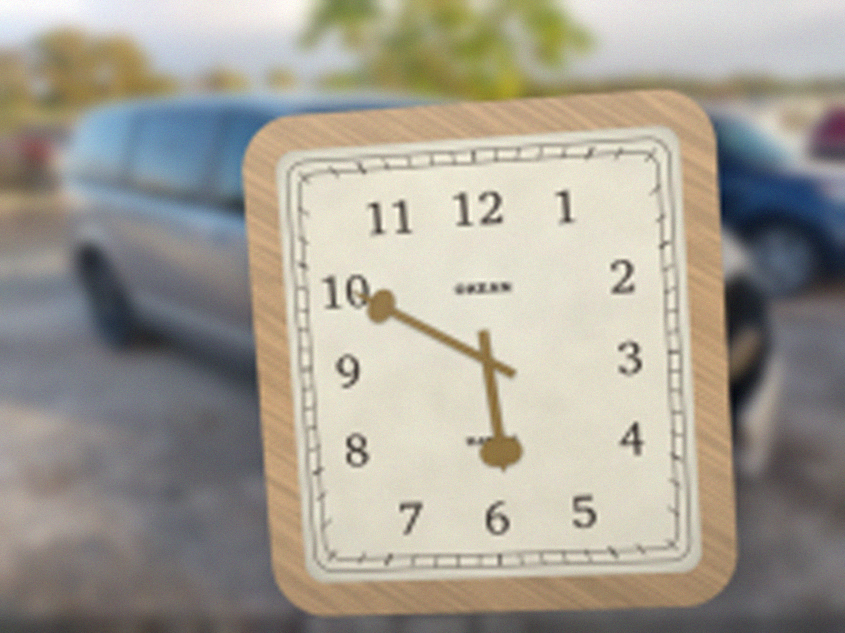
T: 5:50
